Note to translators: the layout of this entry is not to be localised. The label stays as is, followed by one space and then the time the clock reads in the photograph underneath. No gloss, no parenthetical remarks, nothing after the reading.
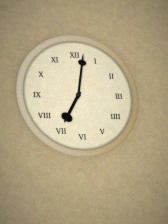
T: 7:02
